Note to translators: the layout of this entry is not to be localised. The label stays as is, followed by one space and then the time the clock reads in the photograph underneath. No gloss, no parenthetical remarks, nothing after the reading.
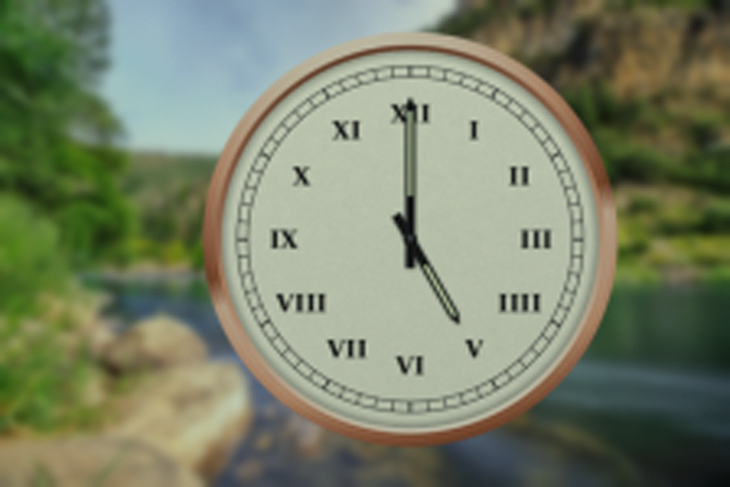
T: 5:00
